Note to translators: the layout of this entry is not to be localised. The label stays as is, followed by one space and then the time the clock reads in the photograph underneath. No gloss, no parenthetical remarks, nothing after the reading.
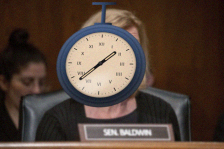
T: 1:38
